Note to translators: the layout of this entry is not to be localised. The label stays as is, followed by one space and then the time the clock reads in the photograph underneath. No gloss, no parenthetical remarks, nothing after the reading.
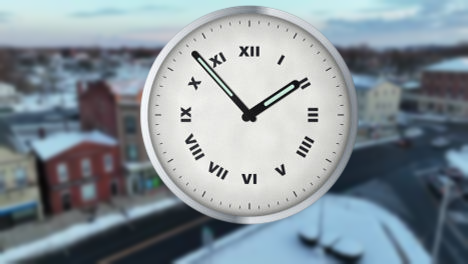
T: 1:53
